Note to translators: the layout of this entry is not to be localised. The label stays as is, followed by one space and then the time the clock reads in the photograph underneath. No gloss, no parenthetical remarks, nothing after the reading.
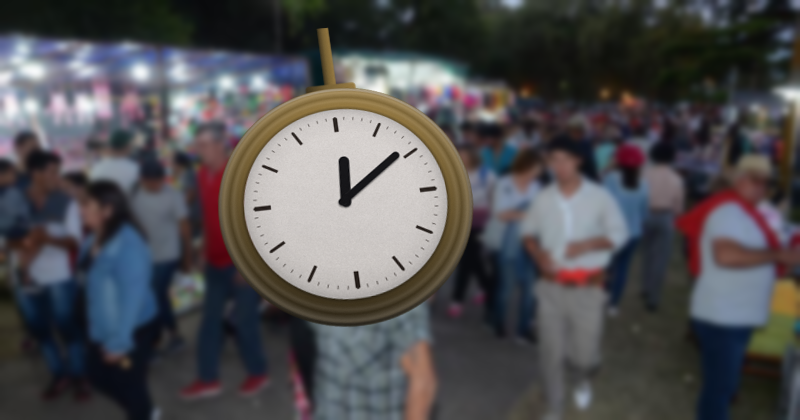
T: 12:09
